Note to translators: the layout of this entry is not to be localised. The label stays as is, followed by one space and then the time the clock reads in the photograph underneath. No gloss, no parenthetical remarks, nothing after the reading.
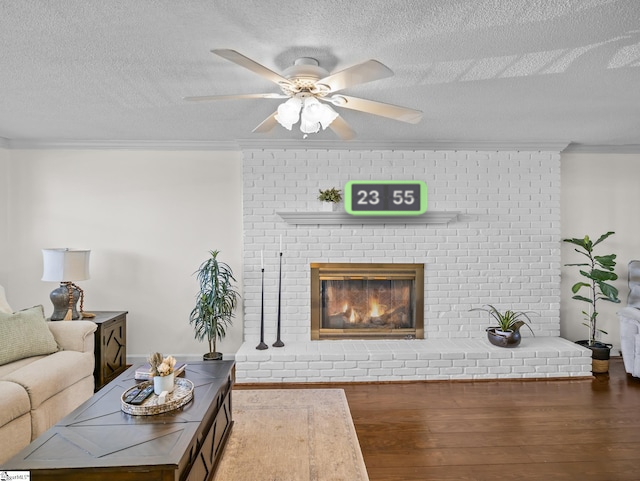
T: 23:55
